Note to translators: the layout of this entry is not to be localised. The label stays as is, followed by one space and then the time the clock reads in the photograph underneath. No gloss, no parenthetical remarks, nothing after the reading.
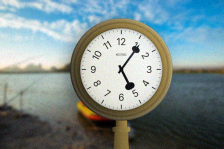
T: 5:06
